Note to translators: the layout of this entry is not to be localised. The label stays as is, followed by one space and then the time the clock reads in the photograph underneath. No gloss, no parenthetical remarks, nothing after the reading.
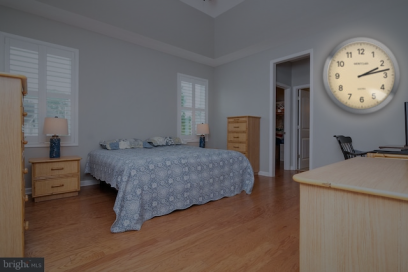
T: 2:13
